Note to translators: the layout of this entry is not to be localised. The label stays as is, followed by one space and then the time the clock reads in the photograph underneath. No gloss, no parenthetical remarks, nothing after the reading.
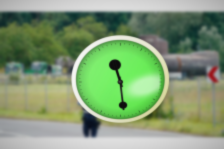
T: 11:29
